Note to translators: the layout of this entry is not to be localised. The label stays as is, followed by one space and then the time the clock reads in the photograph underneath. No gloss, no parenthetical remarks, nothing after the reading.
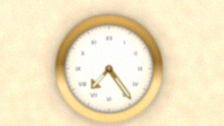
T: 7:24
